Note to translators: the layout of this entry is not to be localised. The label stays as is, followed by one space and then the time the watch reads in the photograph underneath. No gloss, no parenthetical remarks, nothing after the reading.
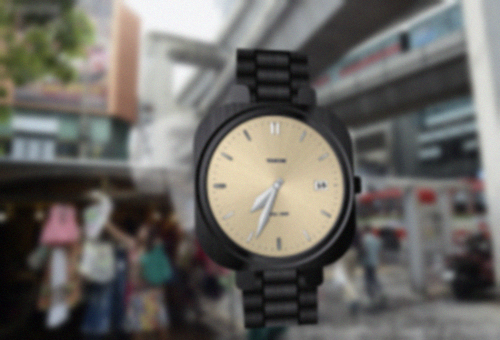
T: 7:34
